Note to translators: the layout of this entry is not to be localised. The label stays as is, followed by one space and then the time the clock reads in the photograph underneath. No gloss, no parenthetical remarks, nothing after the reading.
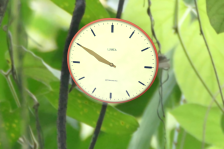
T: 9:50
